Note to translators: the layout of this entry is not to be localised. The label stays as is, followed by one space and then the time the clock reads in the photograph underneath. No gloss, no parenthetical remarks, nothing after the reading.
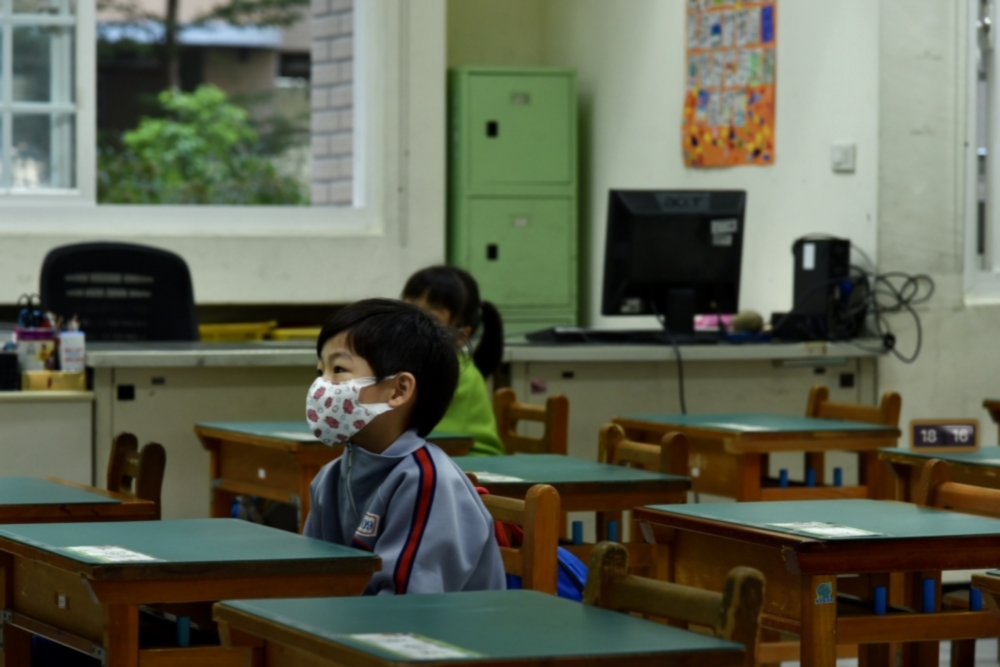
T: 18:16
